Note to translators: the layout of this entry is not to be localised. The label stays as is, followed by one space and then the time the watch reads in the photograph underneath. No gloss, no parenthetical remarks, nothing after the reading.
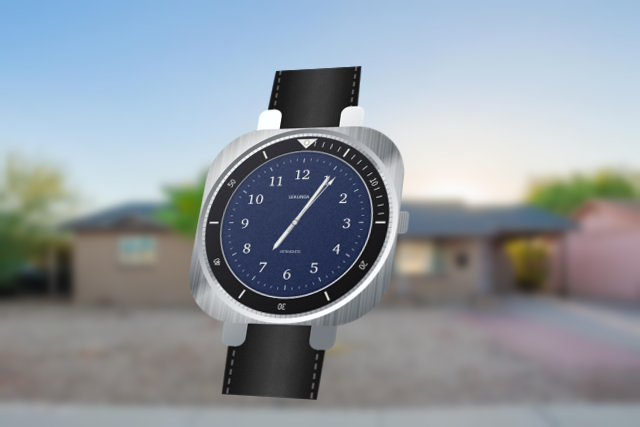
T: 7:05:06
